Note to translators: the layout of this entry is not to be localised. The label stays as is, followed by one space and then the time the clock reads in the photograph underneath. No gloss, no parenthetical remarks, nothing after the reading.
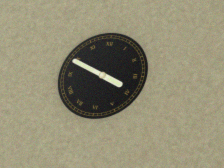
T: 3:49
